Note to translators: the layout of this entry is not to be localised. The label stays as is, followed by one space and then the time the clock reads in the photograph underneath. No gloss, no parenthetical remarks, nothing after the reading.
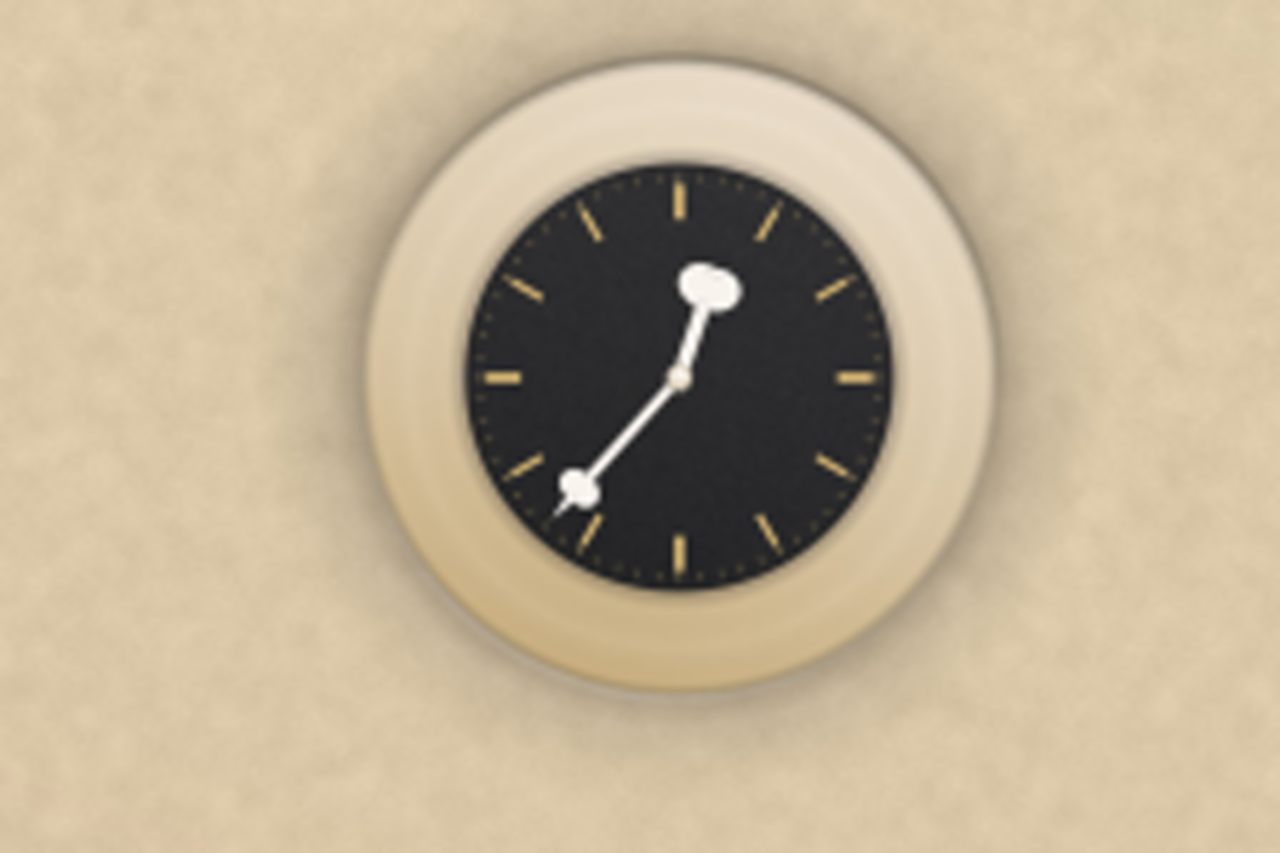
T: 12:37
